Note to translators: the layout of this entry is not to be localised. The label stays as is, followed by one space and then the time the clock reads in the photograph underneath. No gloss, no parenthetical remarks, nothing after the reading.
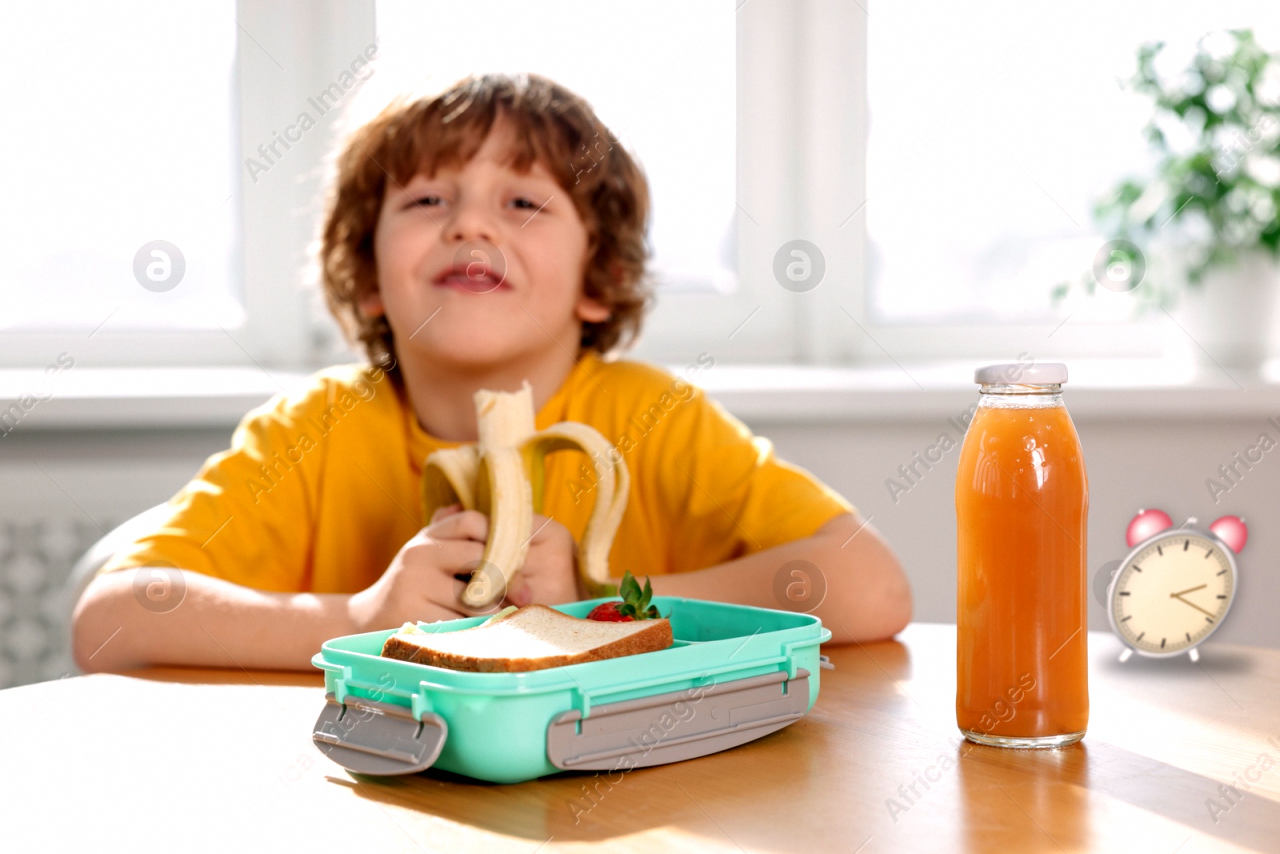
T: 2:19
